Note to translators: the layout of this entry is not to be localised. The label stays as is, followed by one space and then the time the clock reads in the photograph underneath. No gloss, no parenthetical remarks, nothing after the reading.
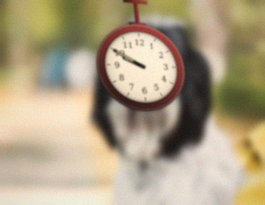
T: 9:50
